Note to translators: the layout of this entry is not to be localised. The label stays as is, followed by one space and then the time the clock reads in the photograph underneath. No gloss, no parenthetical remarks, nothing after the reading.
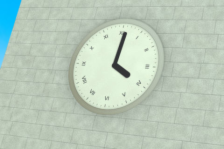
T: 4:01
